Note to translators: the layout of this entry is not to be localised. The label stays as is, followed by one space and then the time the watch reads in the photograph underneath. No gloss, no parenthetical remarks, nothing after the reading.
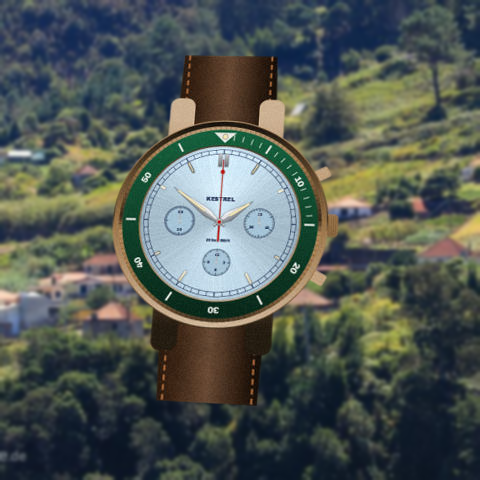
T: 1:51
